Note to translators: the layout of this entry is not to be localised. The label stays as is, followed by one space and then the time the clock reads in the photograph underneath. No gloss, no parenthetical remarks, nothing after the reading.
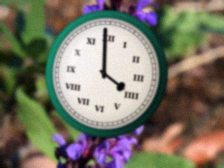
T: 3:59
